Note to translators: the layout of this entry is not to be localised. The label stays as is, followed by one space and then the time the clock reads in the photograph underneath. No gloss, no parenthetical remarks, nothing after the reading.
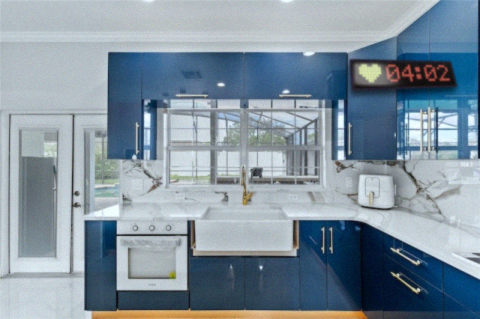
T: 4:02
